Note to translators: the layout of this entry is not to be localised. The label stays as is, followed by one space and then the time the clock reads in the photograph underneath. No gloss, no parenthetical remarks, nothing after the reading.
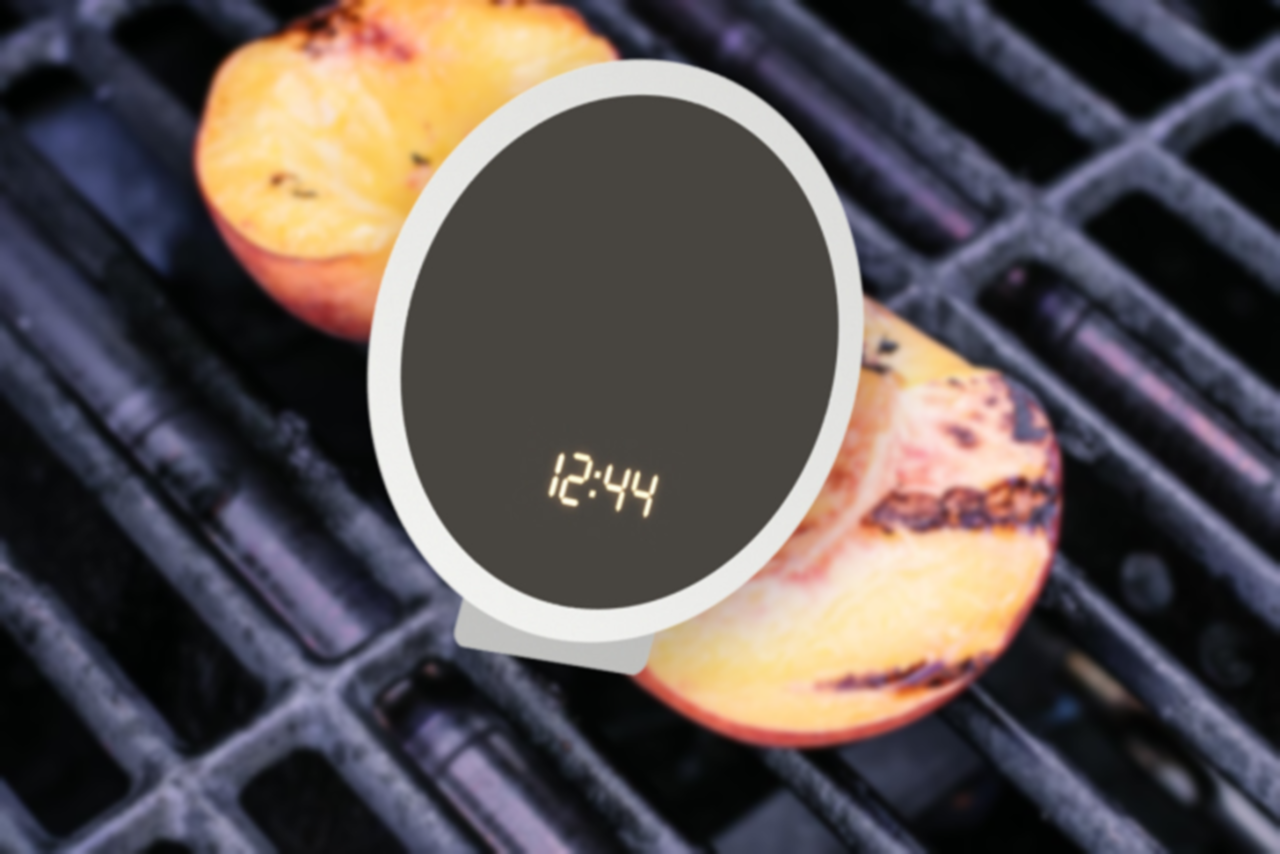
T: 12:44
